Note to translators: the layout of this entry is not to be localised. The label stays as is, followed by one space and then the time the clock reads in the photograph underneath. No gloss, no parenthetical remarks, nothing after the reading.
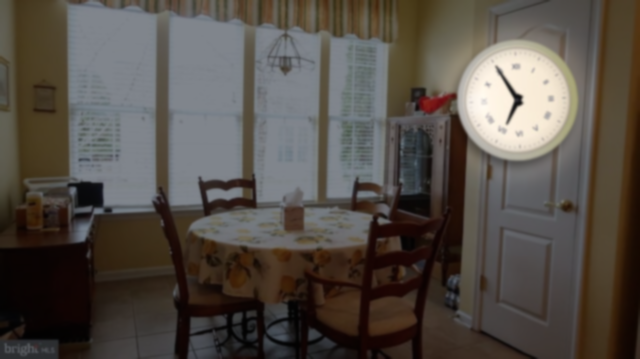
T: 6:55
